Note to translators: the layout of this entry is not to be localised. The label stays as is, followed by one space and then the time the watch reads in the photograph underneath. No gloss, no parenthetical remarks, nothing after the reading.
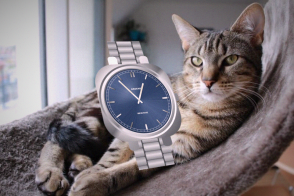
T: 12:54
